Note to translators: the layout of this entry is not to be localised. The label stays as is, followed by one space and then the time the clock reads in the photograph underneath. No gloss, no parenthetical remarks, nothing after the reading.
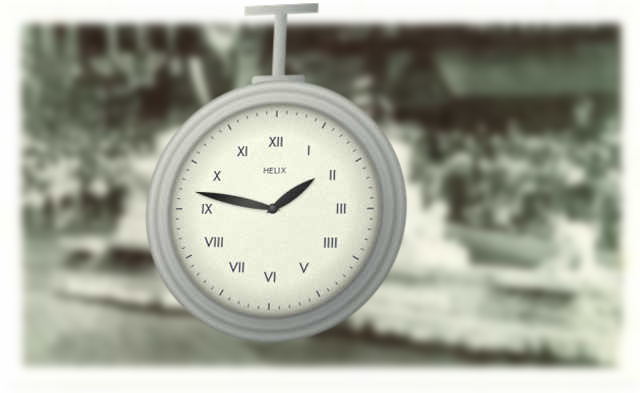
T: 1:47
